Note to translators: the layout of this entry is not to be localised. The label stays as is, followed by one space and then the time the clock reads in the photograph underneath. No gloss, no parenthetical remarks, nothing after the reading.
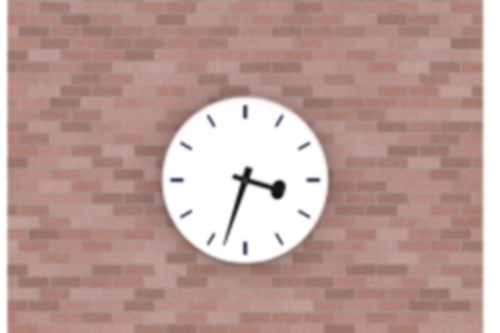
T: 3:33
